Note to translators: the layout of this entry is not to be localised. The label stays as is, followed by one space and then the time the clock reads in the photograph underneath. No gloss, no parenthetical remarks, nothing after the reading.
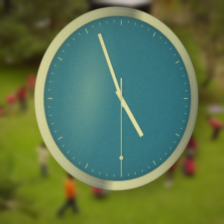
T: 4:56:30
